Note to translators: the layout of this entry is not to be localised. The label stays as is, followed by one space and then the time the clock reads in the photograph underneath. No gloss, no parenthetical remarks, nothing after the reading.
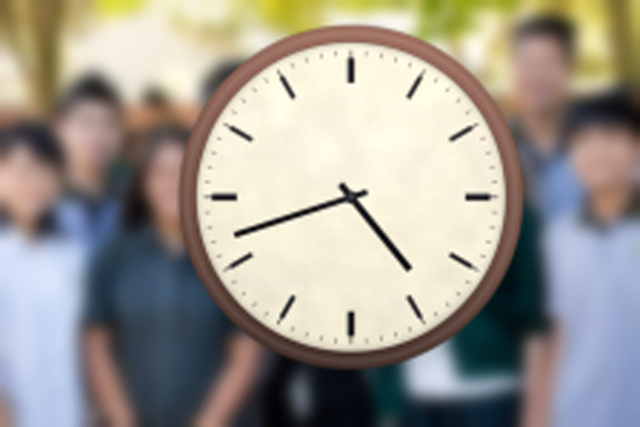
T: 4:42
